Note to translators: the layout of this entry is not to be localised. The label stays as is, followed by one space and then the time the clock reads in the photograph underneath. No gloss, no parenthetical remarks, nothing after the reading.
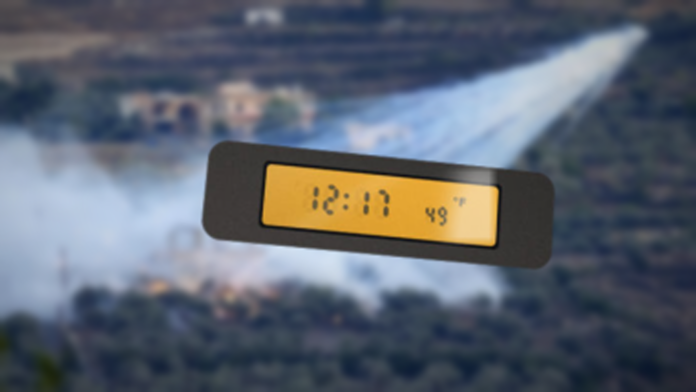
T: 12:17
